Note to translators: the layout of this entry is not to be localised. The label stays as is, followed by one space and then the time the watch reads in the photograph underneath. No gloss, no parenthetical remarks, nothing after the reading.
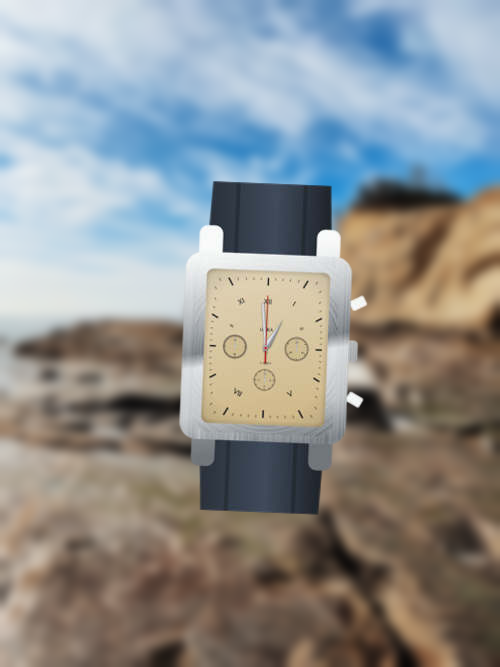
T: 12:59
